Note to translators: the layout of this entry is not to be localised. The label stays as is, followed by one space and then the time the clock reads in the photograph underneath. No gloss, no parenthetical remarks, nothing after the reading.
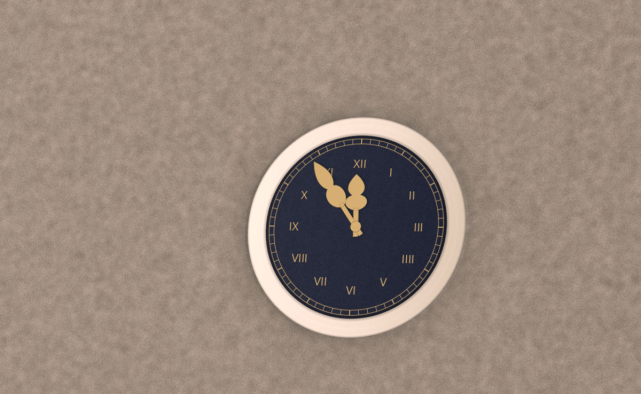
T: 11:54
